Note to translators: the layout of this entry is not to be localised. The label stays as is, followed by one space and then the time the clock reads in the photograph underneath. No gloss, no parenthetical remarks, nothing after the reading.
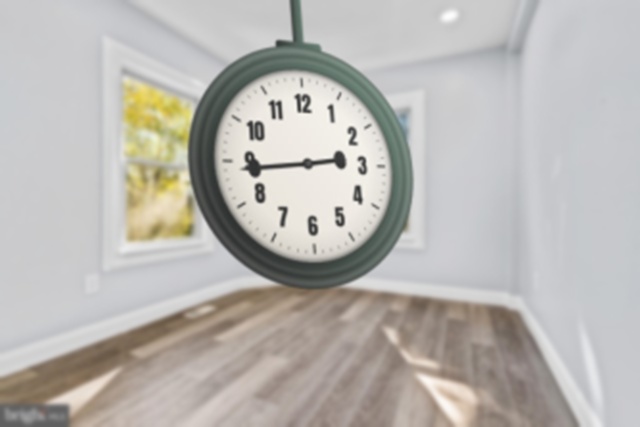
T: 2:44
